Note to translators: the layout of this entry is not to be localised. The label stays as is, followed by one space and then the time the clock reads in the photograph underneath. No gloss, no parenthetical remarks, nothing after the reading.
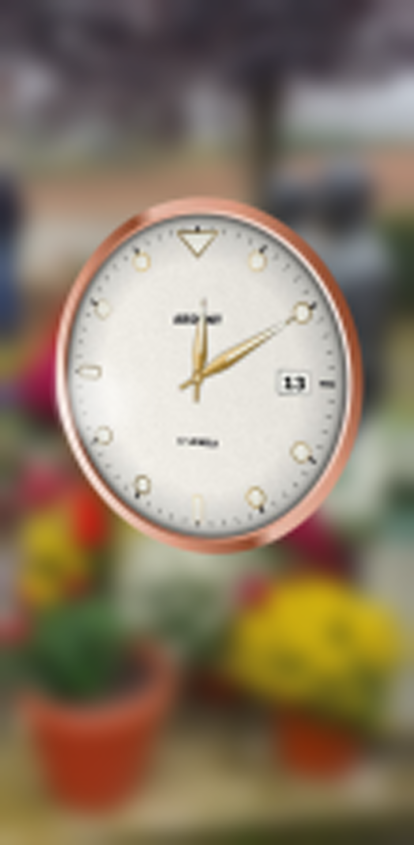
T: 12:10
